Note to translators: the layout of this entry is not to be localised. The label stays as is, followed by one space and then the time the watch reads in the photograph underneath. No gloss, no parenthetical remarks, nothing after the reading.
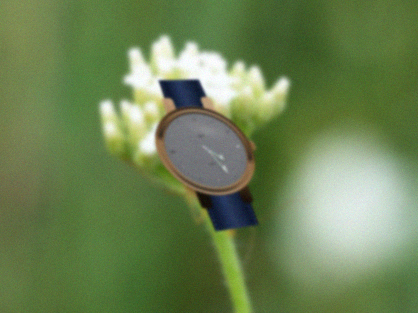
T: 4:26
